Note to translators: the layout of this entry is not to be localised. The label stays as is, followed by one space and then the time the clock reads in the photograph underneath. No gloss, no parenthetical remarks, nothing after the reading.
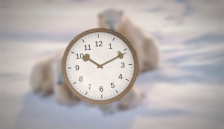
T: 10:11
